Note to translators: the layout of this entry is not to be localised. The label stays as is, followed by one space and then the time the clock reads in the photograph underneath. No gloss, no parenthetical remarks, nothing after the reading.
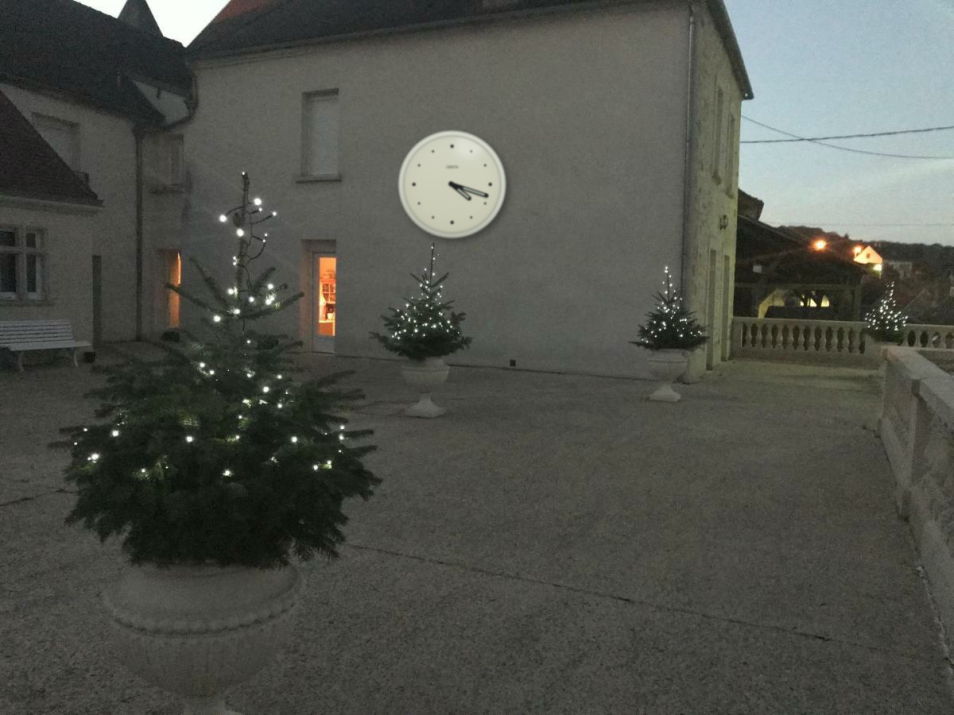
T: 4:18
